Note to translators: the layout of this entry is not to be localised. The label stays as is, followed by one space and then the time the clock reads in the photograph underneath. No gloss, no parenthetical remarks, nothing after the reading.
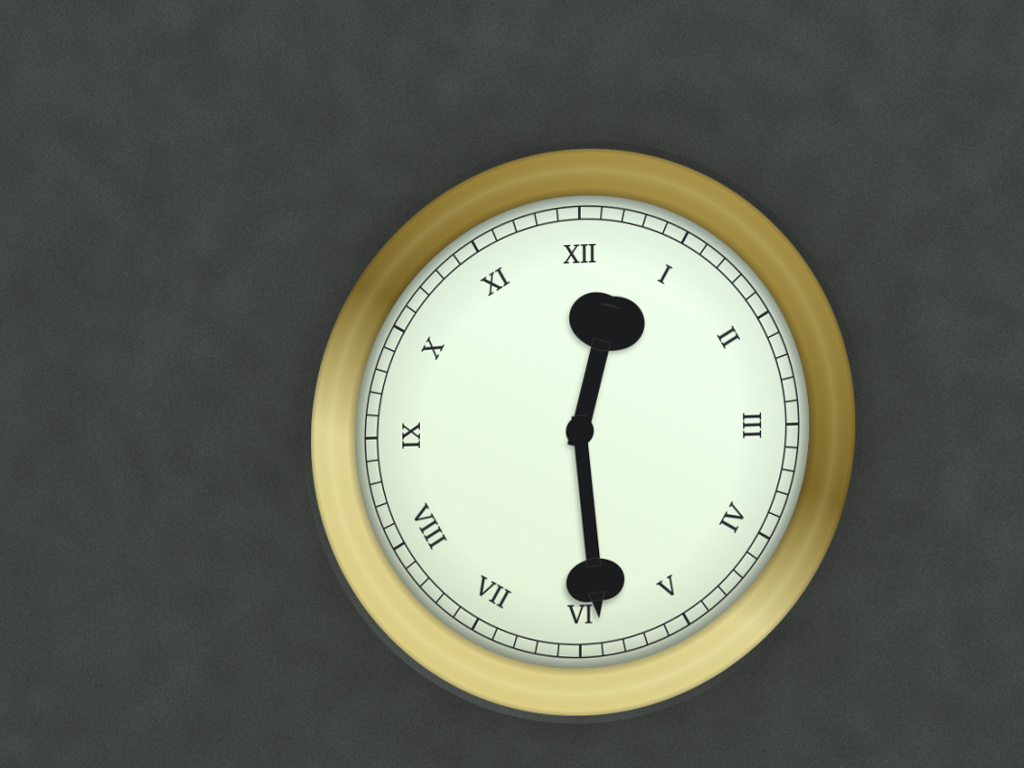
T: 12:29
